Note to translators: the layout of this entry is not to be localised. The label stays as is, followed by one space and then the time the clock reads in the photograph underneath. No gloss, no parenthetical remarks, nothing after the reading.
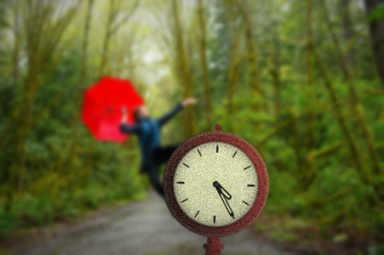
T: 4:25
